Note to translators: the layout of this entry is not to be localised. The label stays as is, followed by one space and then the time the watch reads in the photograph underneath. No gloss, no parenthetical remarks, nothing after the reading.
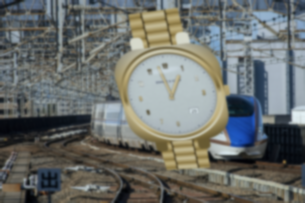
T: 12:58
